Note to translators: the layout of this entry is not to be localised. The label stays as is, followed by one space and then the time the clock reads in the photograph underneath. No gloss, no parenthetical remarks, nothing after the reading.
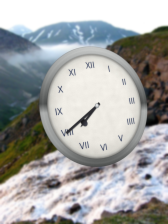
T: 7:40
